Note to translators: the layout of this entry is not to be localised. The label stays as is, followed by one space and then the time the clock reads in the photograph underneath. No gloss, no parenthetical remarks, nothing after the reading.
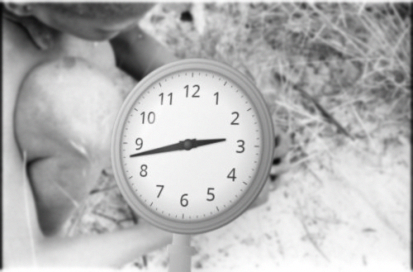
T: 2:43
